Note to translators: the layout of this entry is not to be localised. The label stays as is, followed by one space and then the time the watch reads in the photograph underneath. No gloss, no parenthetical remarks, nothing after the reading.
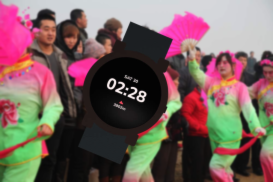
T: 2:28
